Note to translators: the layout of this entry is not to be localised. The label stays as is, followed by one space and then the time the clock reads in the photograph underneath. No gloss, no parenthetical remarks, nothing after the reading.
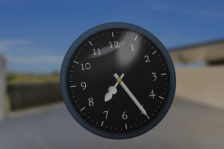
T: 7:25
